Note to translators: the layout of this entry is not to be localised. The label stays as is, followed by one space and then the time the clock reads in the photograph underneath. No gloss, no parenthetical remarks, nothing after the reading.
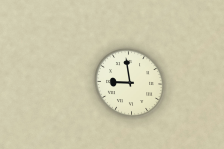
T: 8:59
